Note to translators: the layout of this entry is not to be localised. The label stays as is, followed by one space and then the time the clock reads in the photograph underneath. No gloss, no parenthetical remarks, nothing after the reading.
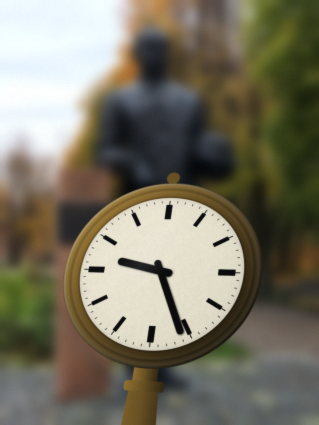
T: 9:26
